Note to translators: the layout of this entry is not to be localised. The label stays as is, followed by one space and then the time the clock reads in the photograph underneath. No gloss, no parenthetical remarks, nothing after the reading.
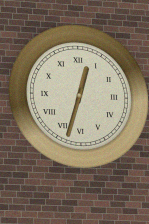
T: 12:33
